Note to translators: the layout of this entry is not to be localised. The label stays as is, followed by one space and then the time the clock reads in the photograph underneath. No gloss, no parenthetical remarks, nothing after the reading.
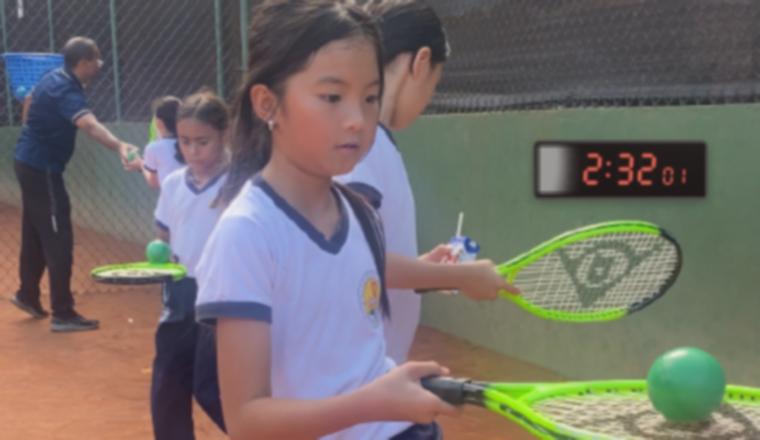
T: 2:32:01
